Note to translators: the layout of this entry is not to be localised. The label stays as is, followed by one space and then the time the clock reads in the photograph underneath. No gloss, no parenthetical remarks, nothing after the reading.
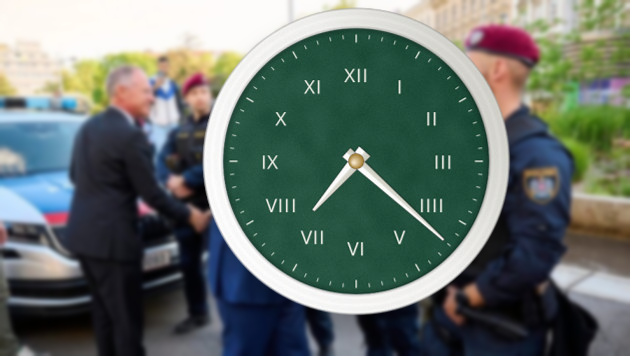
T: 7:22
